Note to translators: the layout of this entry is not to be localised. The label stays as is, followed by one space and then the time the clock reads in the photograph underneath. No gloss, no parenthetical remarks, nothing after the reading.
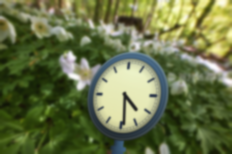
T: 4:29
